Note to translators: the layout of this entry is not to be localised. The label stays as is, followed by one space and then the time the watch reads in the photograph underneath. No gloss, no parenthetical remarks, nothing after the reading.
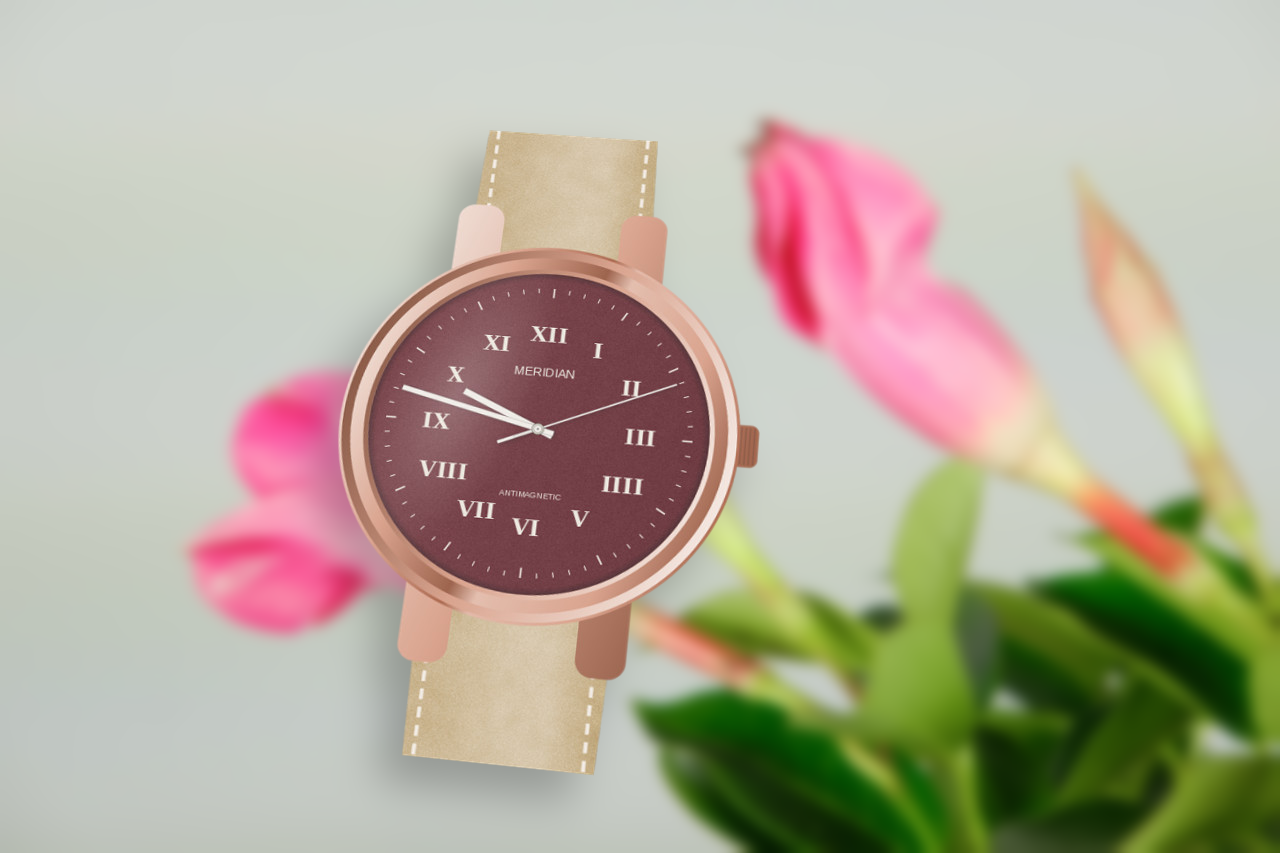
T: 9:47:11
